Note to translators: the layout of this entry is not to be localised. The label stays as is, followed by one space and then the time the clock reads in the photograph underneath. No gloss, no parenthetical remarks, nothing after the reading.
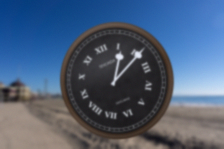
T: 1:11
